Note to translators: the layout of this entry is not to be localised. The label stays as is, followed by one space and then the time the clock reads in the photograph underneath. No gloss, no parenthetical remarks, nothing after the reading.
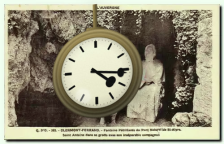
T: 4:16
